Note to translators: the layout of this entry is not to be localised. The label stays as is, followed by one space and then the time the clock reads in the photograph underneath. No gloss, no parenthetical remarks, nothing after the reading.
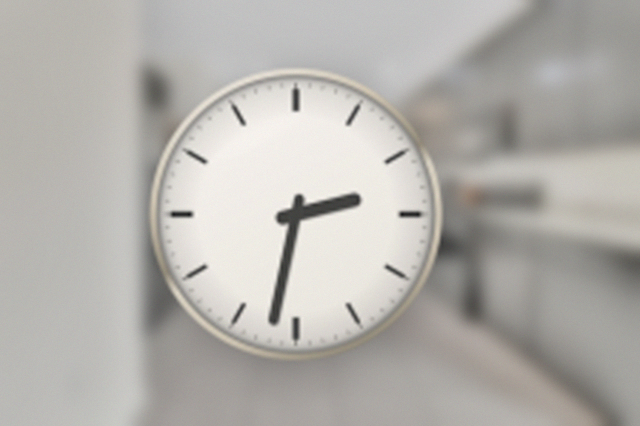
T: 2:32
